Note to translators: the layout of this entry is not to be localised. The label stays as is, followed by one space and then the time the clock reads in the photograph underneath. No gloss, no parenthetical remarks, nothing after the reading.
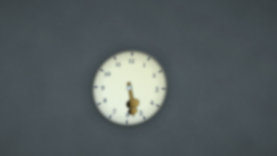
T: 5:28
